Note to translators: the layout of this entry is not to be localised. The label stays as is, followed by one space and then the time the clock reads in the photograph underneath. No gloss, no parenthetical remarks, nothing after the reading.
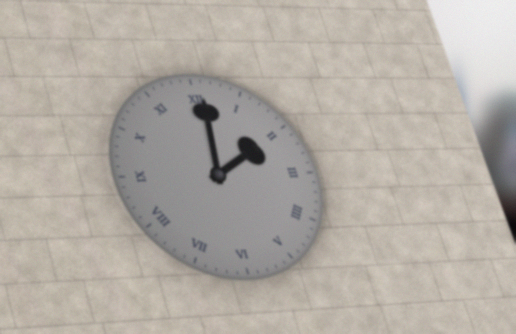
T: 2:01
